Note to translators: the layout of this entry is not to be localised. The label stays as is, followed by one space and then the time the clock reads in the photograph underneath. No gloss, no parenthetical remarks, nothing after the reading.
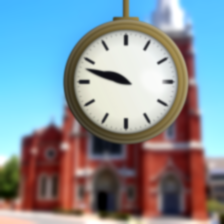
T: 9:48
